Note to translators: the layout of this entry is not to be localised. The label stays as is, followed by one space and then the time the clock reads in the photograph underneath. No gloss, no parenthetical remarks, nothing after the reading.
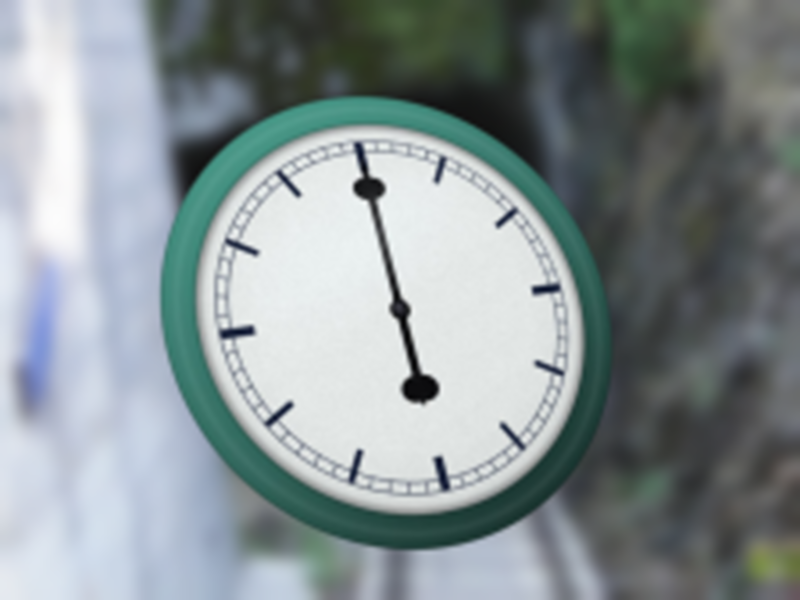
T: 6:00
